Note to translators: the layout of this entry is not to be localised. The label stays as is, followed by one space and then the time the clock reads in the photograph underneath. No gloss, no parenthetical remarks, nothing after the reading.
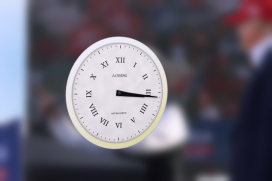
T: 3:16
